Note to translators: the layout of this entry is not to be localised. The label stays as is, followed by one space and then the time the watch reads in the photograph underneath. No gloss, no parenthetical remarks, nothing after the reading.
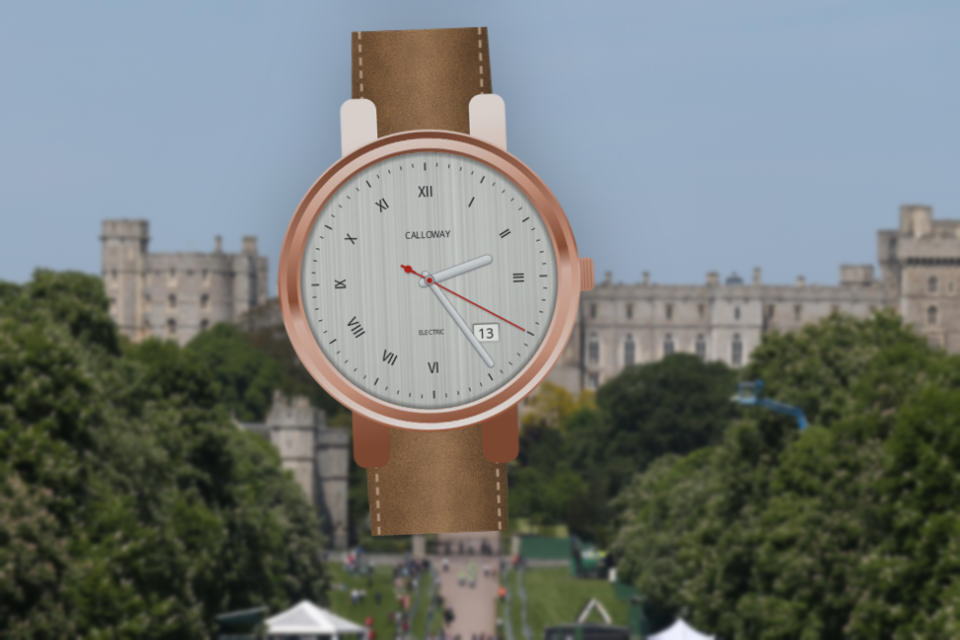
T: 2:24:20
